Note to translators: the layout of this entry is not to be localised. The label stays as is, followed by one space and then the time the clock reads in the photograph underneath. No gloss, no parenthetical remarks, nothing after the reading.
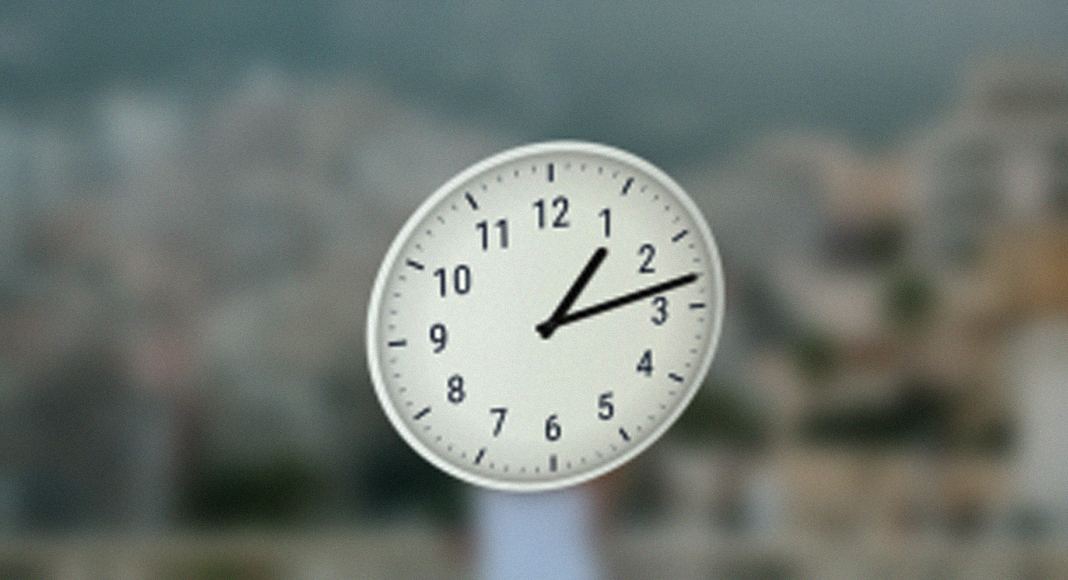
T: 1:13
